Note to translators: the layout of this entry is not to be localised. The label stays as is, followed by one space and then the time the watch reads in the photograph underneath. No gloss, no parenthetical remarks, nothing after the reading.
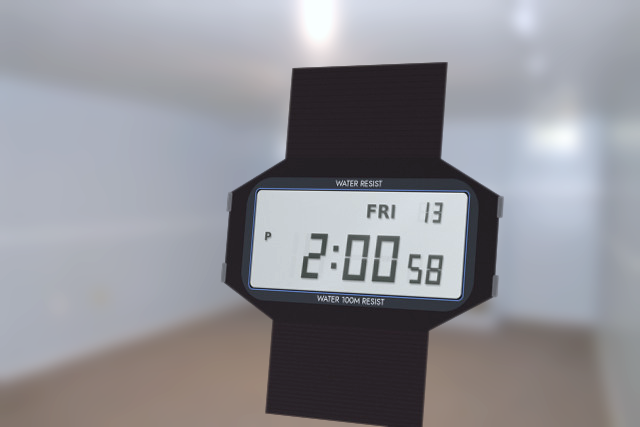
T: 2:00:58
